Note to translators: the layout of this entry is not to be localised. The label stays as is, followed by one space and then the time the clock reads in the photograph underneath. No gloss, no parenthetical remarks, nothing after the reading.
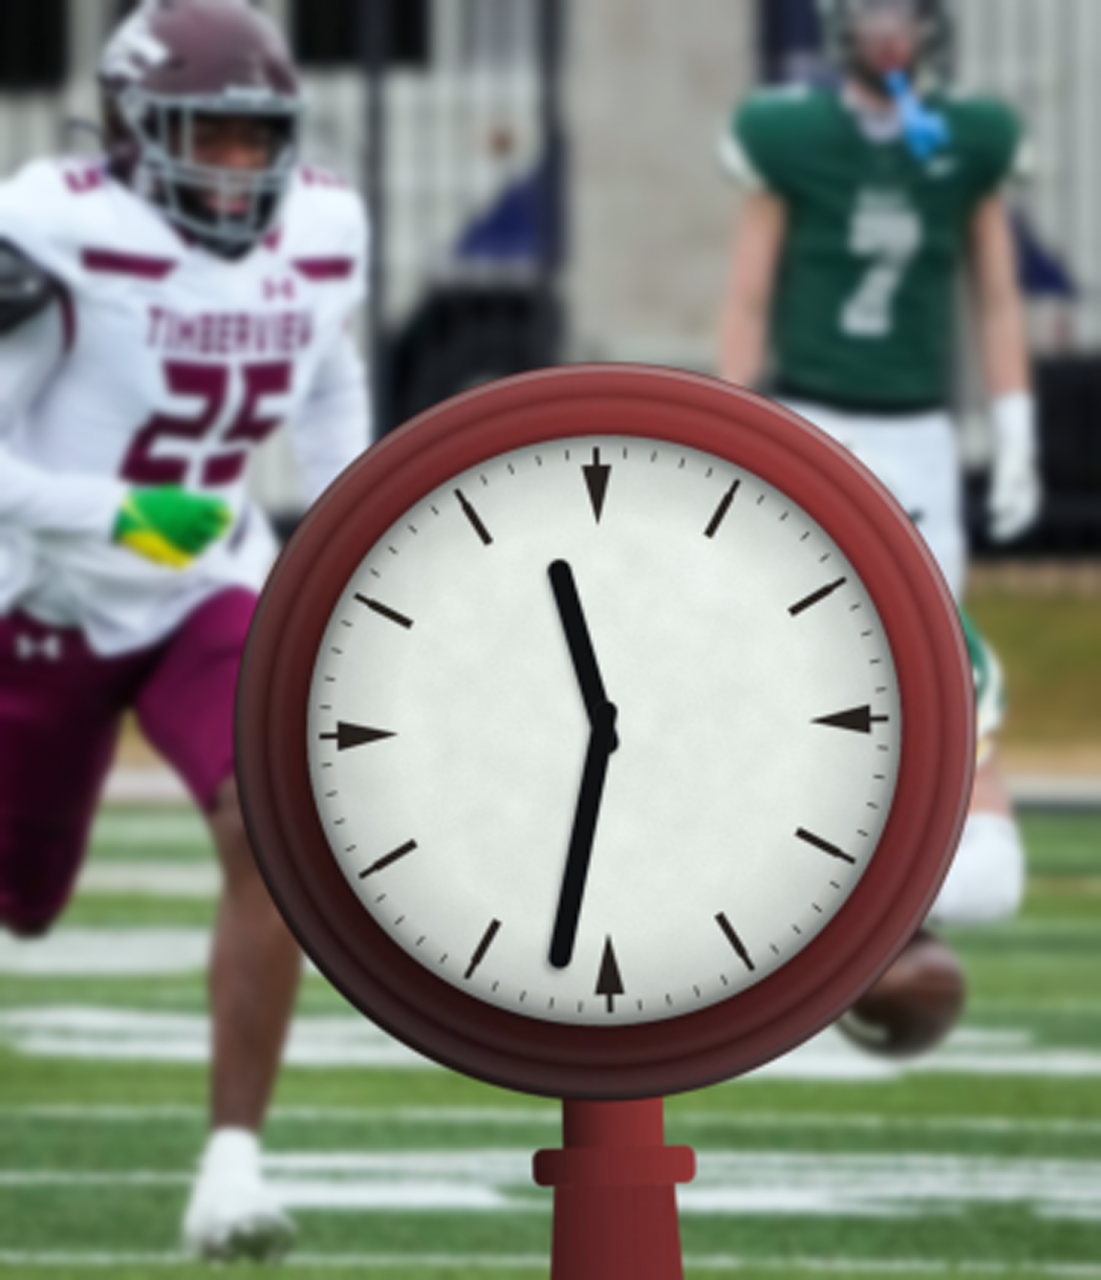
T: 11:32
